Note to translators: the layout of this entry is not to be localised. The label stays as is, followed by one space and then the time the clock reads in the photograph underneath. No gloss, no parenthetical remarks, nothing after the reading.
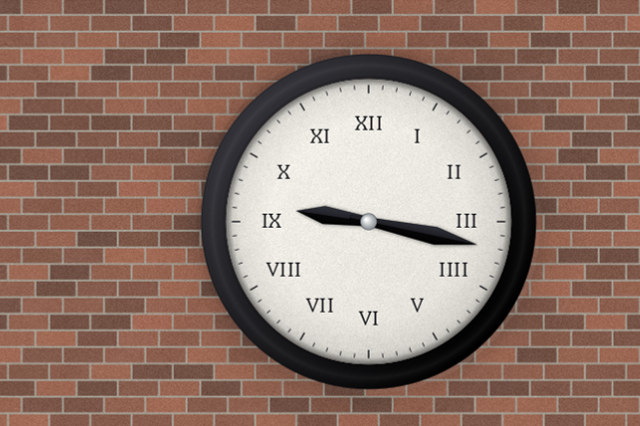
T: 9:17
